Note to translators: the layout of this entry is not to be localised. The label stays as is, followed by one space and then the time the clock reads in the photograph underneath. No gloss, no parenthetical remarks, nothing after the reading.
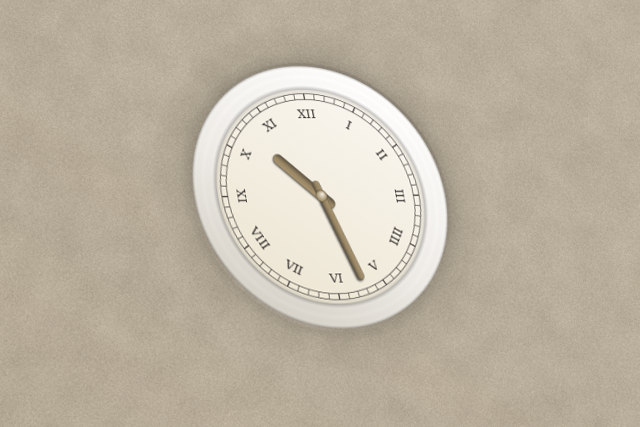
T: 10:27
